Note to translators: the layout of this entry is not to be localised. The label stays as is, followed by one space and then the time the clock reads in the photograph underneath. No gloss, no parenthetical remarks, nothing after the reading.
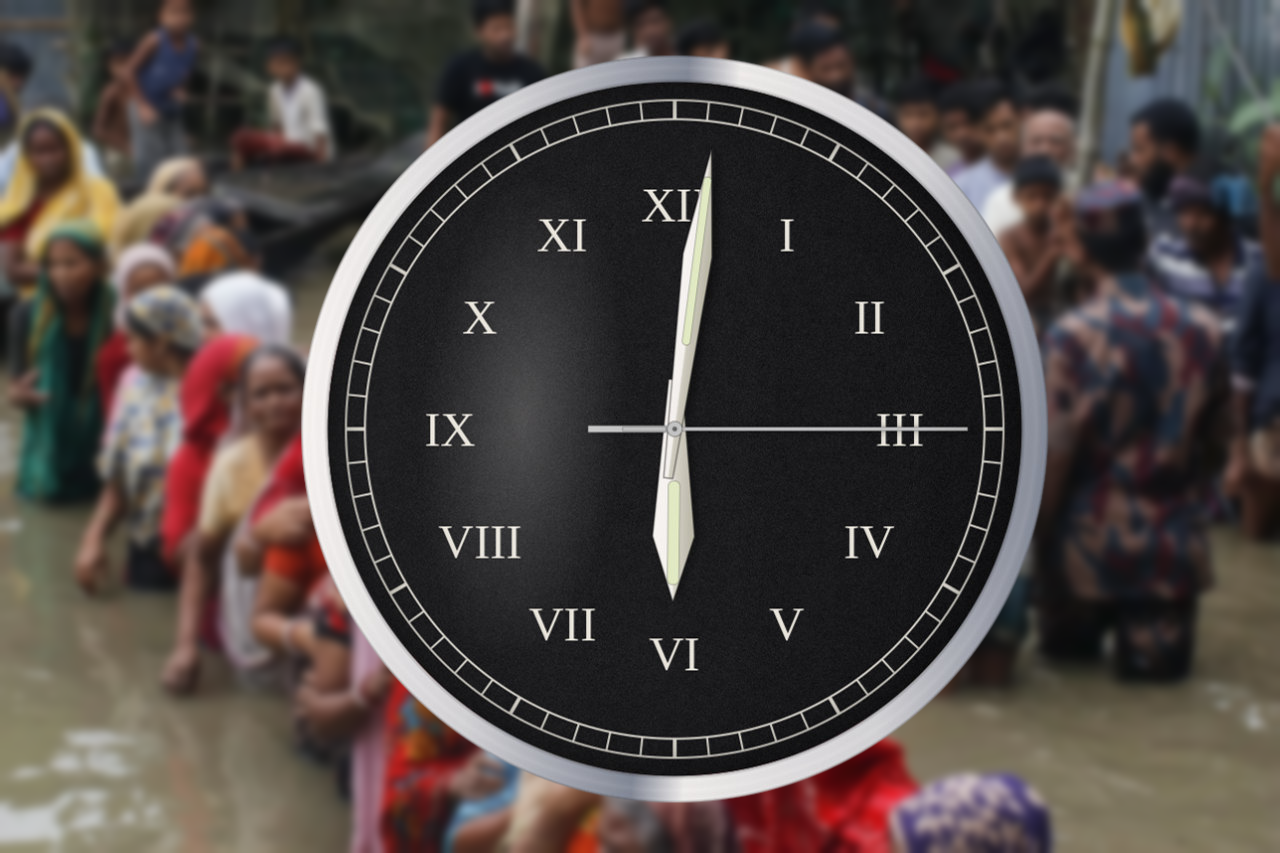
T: 6:01:15
